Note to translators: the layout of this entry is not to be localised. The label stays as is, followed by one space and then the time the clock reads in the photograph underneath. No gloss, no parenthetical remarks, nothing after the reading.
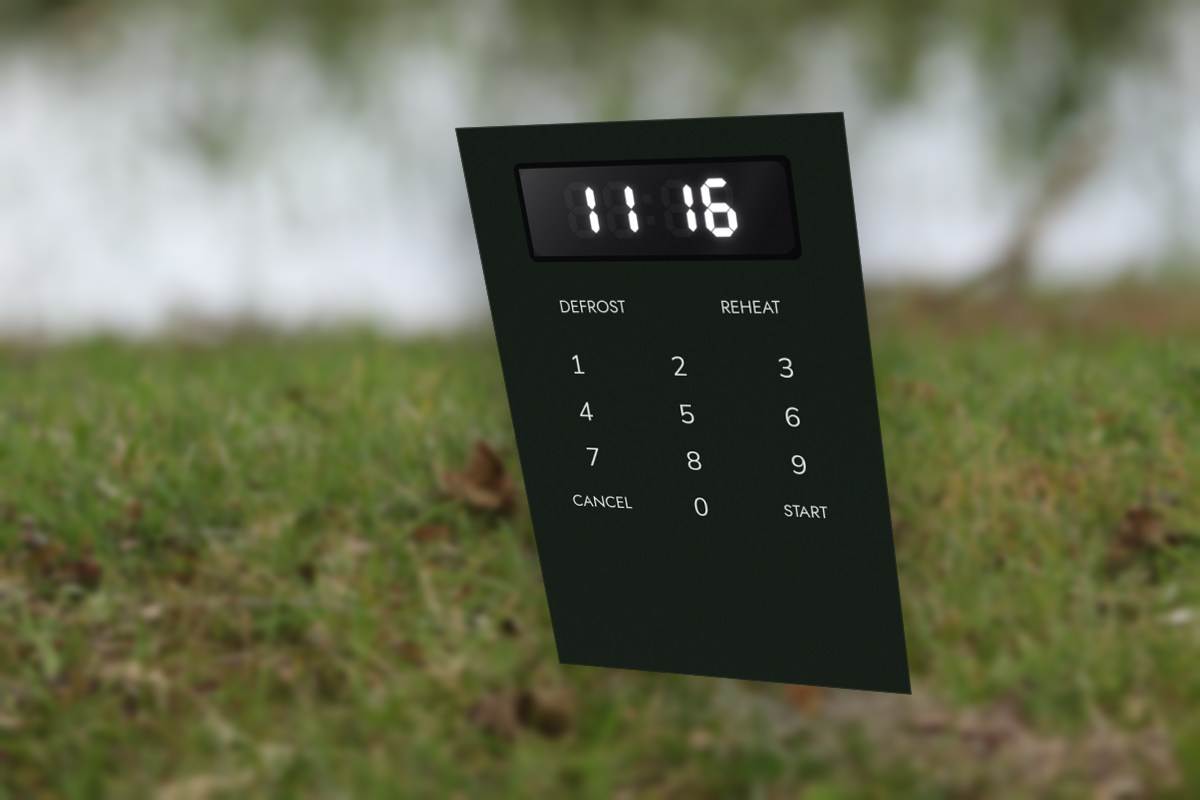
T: 11:16
